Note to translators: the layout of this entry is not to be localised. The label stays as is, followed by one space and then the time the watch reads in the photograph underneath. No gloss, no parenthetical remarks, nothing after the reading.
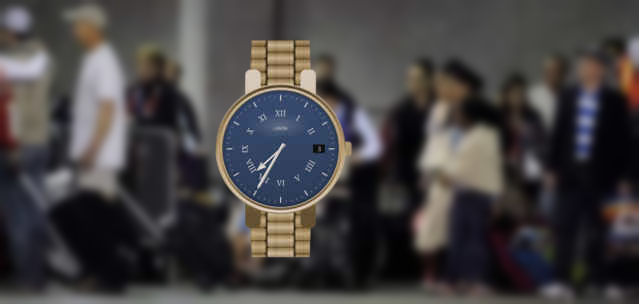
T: 7:35
